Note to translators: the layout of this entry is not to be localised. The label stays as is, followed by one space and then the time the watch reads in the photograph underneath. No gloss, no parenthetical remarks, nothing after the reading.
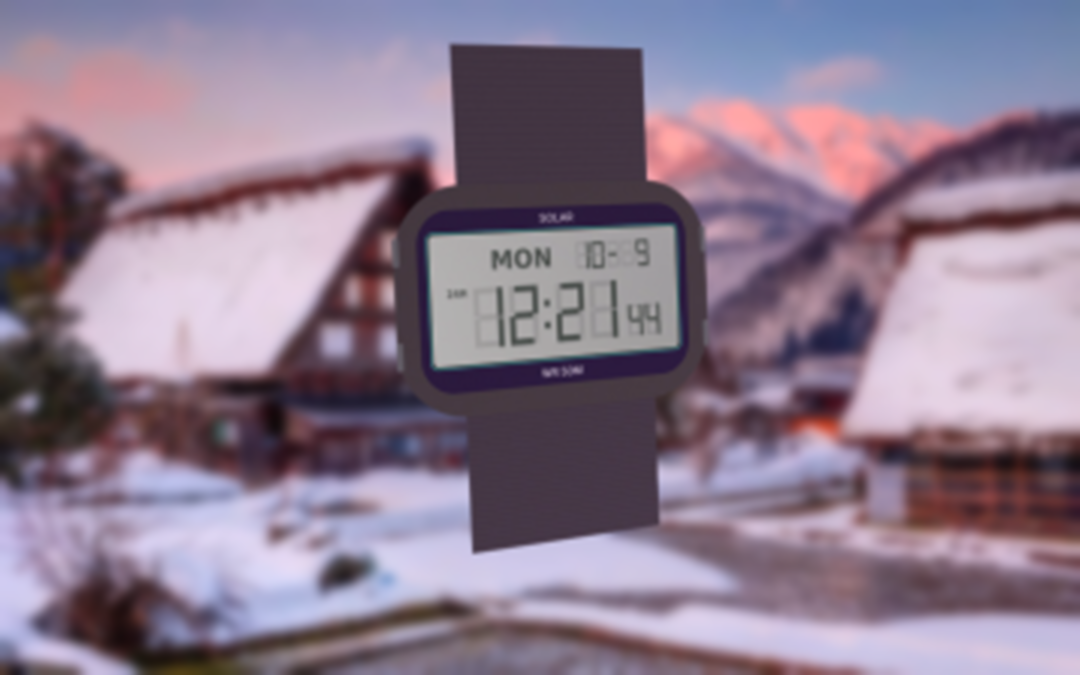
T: 12:21:44
